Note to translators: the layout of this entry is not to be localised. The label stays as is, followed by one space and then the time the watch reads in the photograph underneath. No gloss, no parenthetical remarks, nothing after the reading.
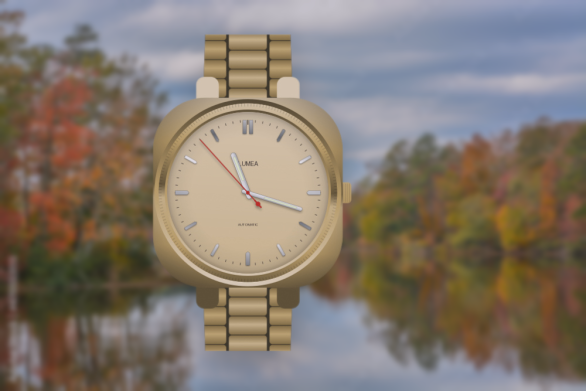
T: 11:17:53
